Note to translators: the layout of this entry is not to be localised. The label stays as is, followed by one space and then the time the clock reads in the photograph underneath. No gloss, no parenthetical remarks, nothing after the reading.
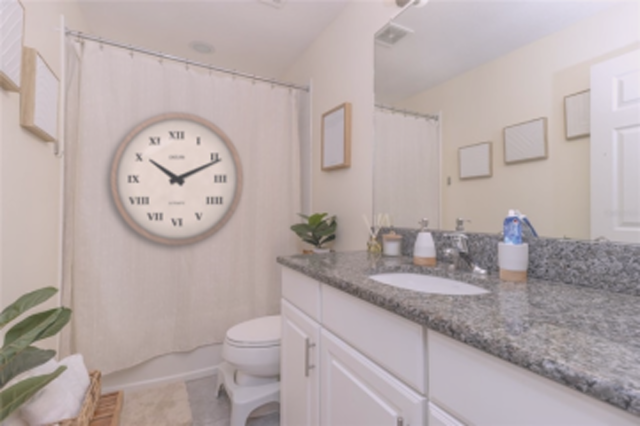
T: 10:11
